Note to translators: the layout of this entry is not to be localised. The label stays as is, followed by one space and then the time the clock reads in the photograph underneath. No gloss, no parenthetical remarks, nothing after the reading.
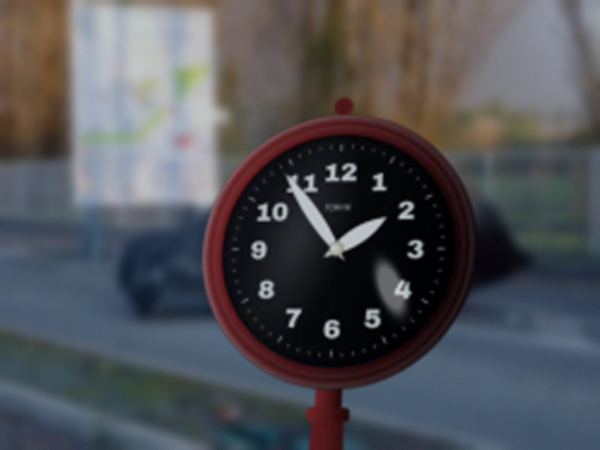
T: 1:54
